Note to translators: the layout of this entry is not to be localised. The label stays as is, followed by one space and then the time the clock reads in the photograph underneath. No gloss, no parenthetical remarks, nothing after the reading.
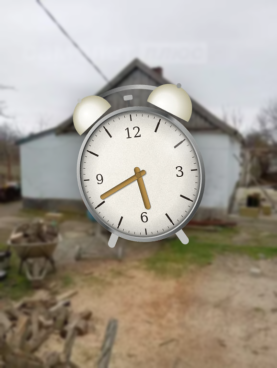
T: 5:41
